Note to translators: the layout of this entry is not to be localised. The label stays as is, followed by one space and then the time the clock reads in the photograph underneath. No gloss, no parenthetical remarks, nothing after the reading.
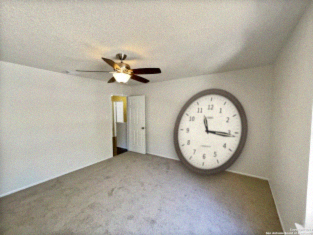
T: 11:16
